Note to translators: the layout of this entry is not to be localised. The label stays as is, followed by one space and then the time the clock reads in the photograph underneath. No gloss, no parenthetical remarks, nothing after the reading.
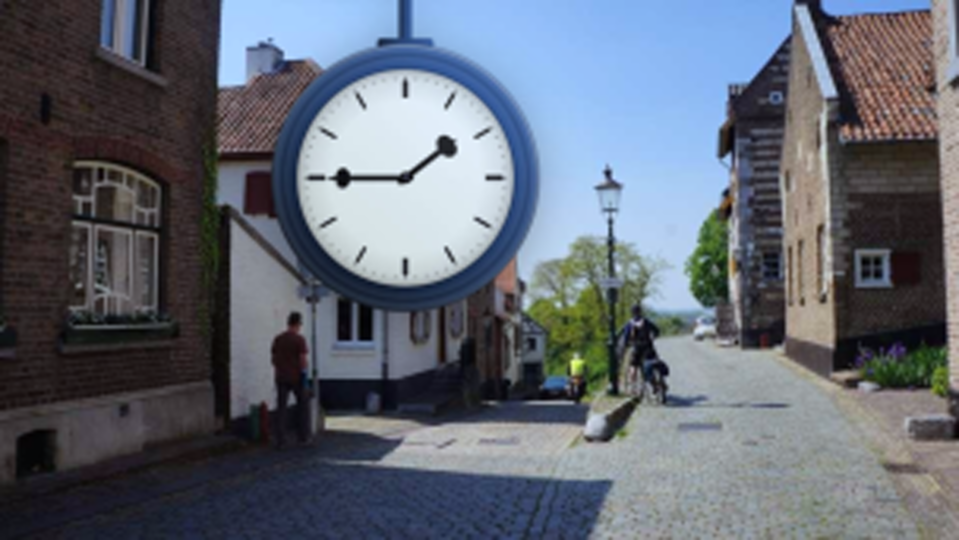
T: 1:45
